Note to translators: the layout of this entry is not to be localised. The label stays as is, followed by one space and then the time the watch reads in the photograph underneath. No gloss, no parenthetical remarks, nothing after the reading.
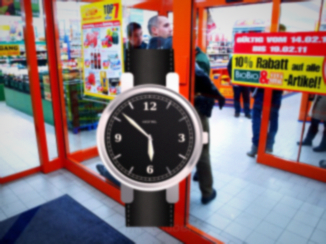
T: 5:52
